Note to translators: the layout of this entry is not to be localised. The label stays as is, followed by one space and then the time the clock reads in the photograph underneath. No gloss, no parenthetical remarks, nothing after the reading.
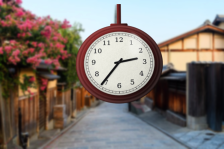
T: 2:36
